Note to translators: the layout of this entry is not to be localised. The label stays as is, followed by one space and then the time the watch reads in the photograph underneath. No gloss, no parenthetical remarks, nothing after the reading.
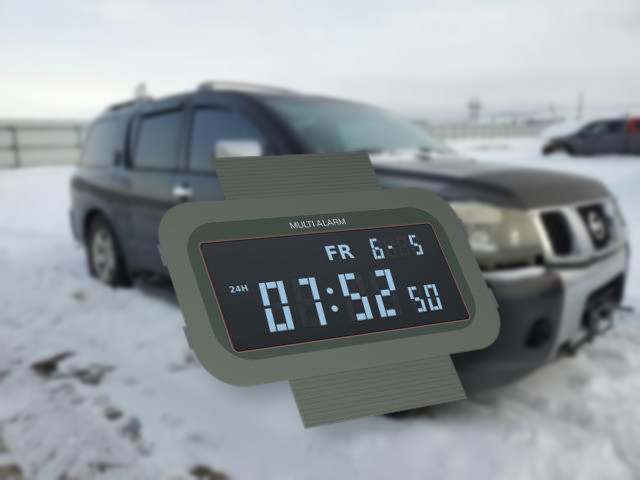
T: 7:52:50
